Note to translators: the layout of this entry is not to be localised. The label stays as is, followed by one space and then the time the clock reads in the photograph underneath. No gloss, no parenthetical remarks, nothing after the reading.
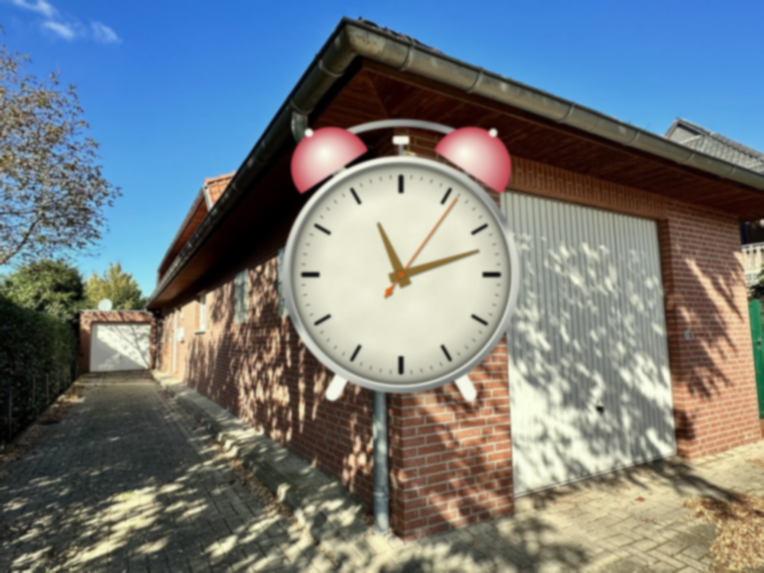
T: 11:12:06
